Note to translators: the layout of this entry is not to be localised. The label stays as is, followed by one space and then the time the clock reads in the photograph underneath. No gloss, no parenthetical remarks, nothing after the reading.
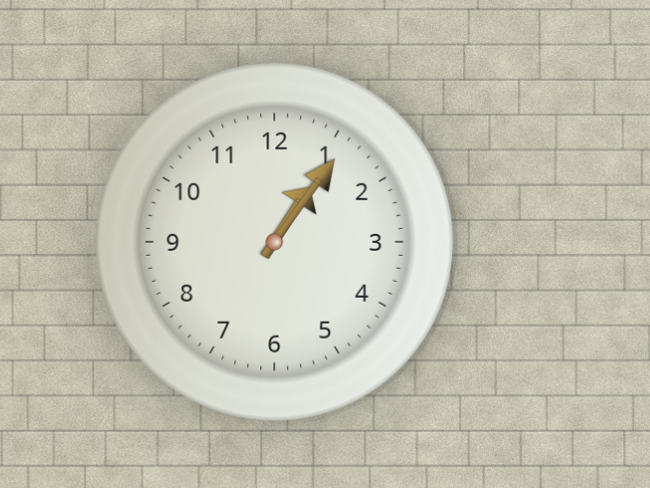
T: 1:06
